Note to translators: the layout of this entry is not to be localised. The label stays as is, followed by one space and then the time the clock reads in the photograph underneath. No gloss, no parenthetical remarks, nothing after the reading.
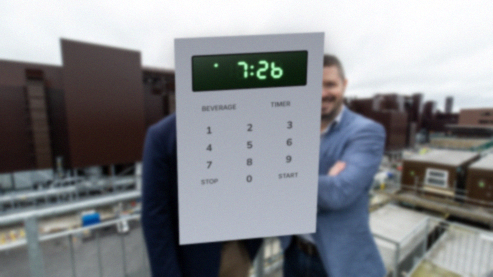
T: 7:26
